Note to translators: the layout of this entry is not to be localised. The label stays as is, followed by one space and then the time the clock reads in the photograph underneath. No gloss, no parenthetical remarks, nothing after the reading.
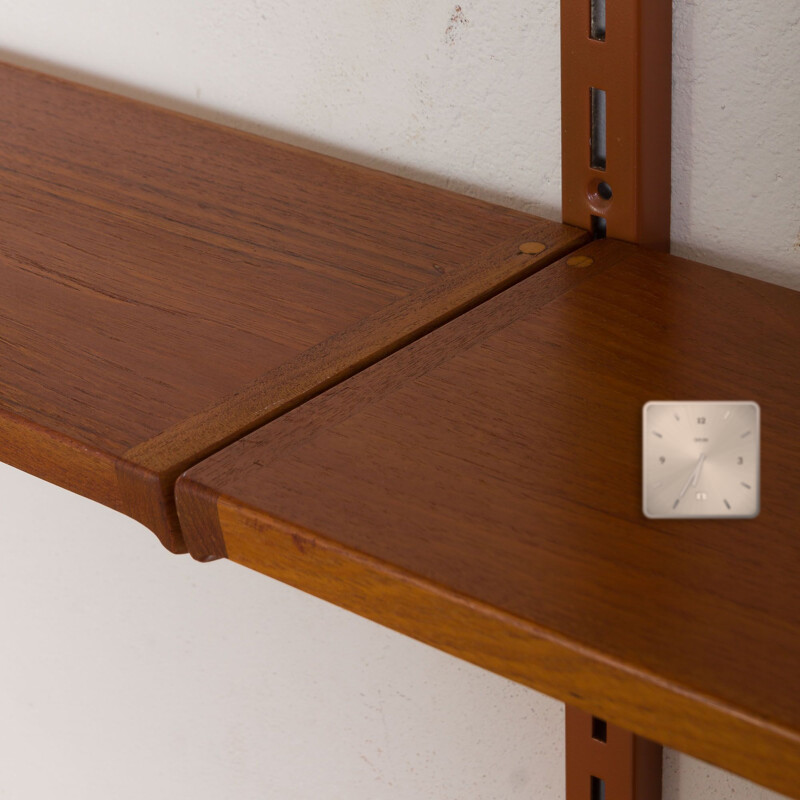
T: 6:35
